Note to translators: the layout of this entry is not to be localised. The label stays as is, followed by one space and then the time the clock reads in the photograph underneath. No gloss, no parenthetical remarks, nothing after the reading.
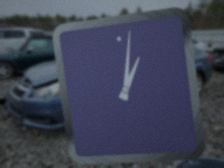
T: 1:02
